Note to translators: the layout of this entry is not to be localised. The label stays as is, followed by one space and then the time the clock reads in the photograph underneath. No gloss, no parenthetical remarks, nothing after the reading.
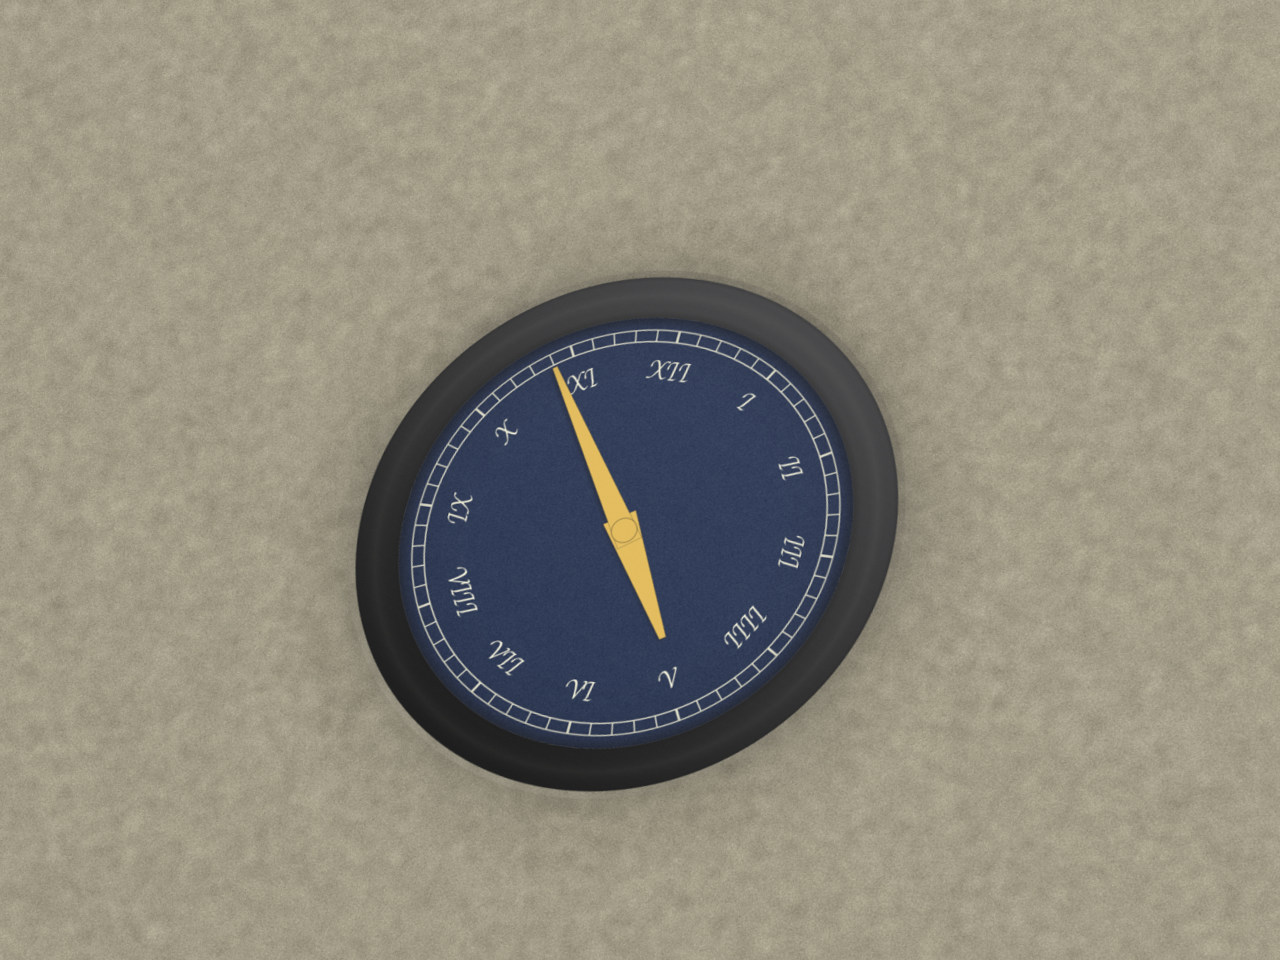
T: 4:54
